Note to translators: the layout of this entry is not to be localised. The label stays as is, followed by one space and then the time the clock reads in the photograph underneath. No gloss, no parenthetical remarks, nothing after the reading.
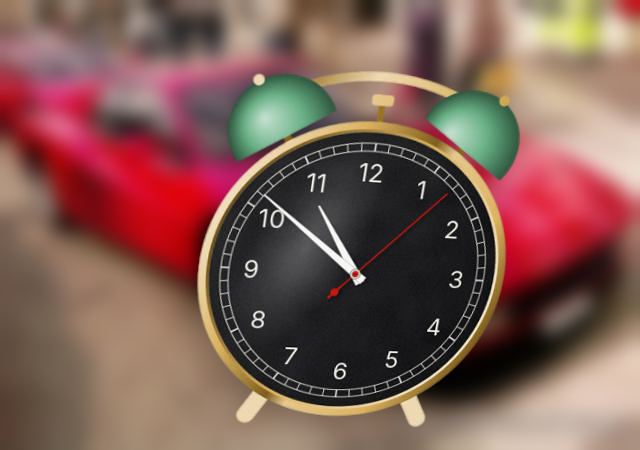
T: 10:51:07
